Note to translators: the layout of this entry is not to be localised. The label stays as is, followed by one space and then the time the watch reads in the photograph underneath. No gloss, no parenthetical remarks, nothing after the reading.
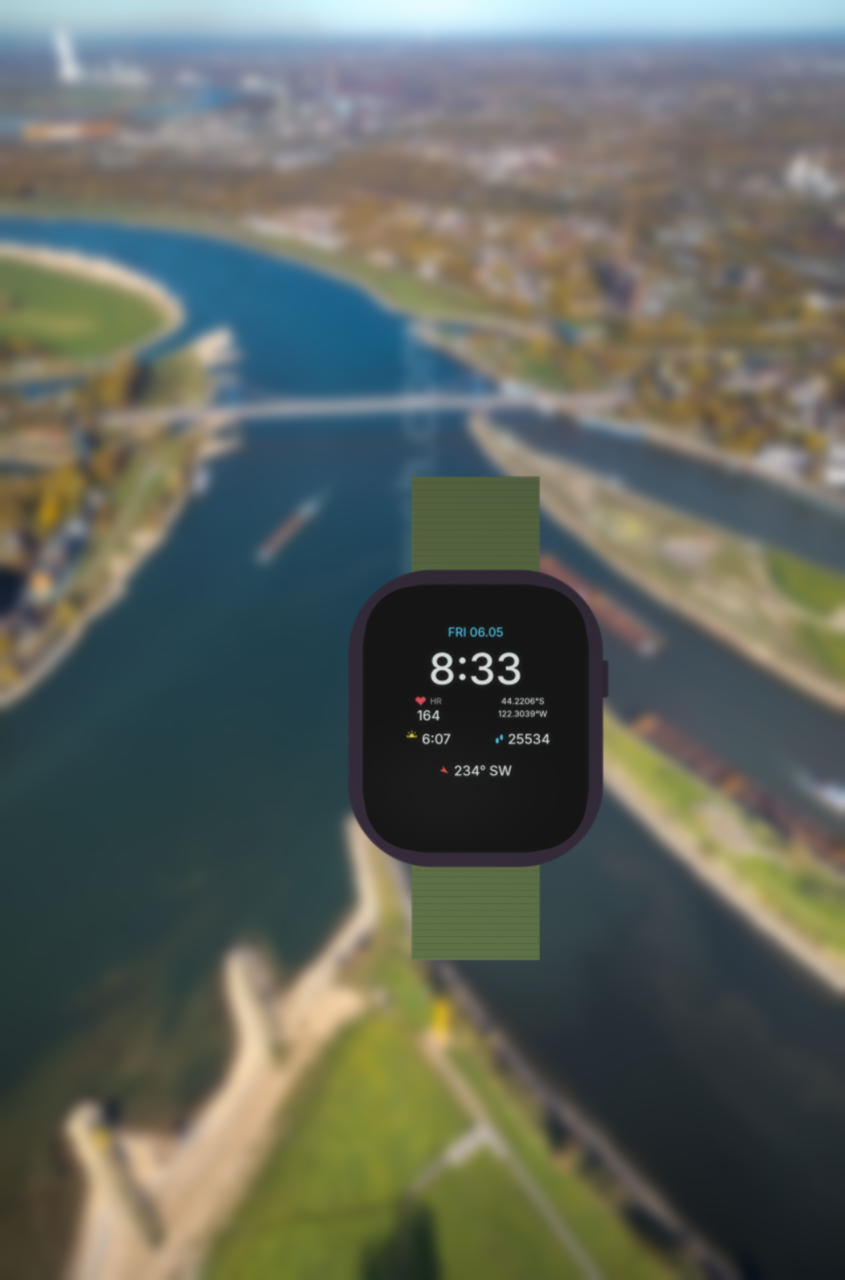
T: 8:33
